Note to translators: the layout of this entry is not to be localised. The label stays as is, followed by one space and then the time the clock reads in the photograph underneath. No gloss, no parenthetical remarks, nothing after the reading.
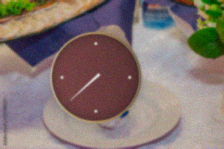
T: 7:38
